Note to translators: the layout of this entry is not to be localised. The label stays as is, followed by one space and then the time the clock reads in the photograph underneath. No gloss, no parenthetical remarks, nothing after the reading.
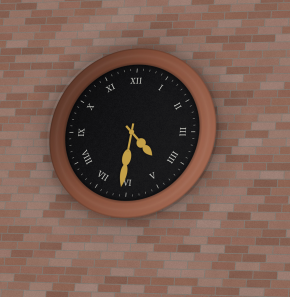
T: 4:31
